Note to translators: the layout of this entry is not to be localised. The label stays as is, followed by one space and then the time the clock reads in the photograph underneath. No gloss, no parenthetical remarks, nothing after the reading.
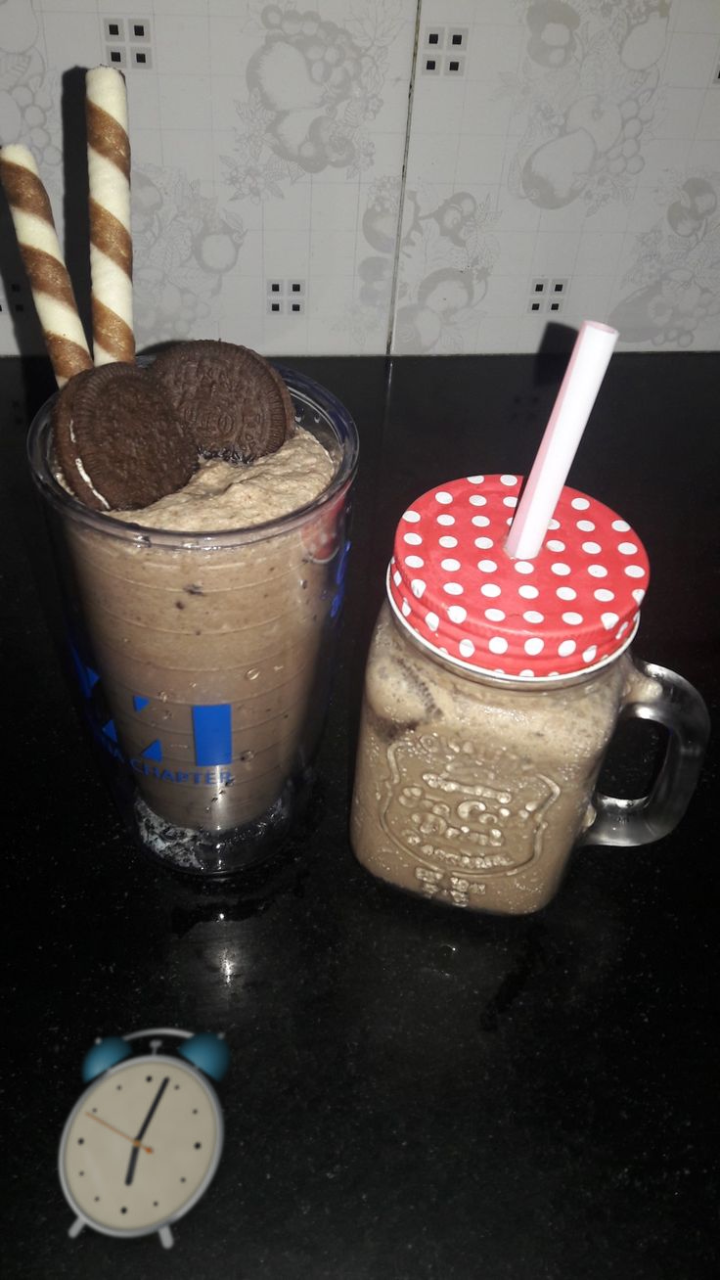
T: 6:02:49
